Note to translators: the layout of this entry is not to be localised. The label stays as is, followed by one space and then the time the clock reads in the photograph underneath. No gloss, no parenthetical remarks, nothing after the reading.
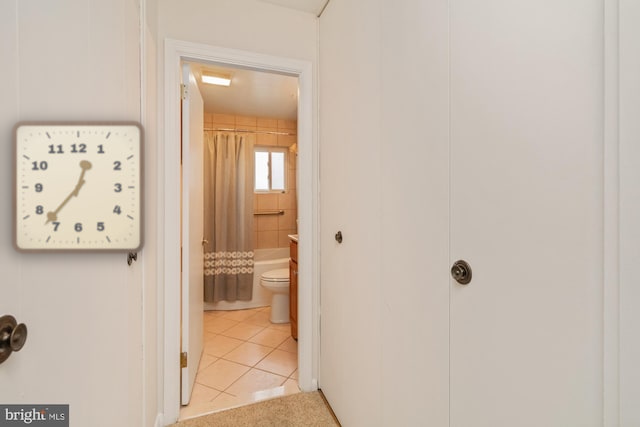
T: 12:37
